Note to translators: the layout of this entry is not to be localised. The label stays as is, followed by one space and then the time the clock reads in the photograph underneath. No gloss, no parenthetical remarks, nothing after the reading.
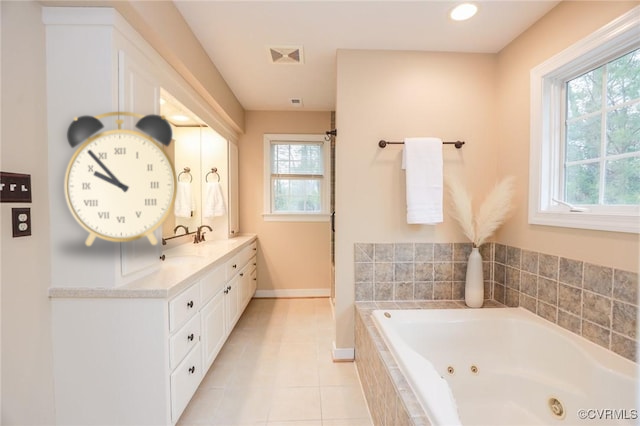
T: 9:53
